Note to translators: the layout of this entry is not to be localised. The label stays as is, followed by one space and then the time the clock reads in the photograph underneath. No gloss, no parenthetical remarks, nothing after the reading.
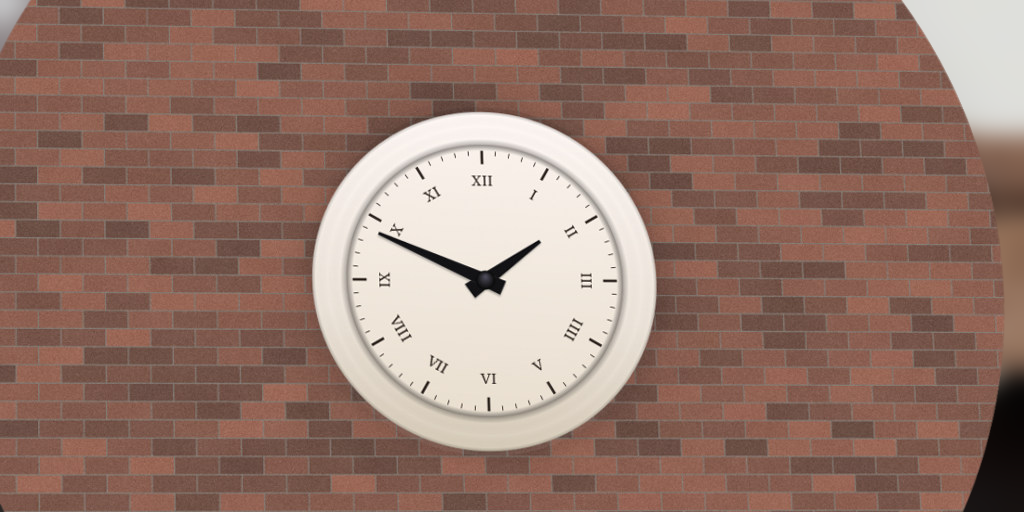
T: 1:49
